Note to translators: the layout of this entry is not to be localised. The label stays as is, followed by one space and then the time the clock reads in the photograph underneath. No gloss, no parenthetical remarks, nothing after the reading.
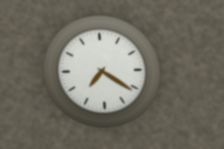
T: 7:21
